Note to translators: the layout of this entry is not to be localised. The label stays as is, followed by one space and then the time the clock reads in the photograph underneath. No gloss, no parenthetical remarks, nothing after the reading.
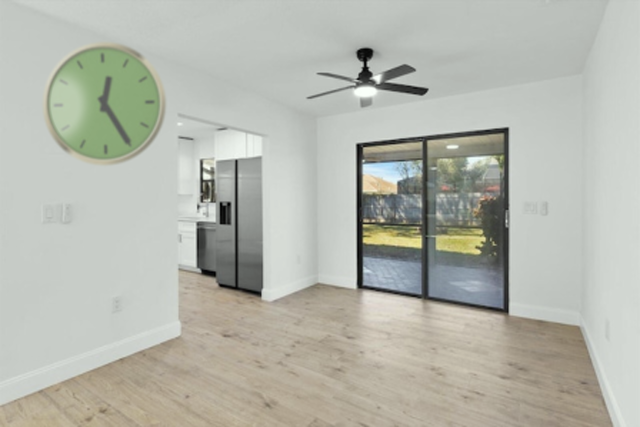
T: 12:25
